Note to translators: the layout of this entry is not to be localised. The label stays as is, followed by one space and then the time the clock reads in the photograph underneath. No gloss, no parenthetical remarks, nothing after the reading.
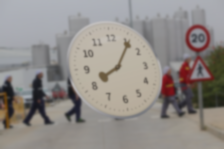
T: 8:06
